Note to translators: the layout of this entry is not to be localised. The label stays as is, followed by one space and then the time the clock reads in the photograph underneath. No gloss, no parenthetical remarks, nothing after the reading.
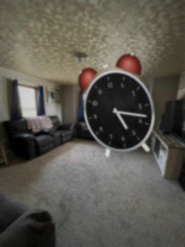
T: 5:18
